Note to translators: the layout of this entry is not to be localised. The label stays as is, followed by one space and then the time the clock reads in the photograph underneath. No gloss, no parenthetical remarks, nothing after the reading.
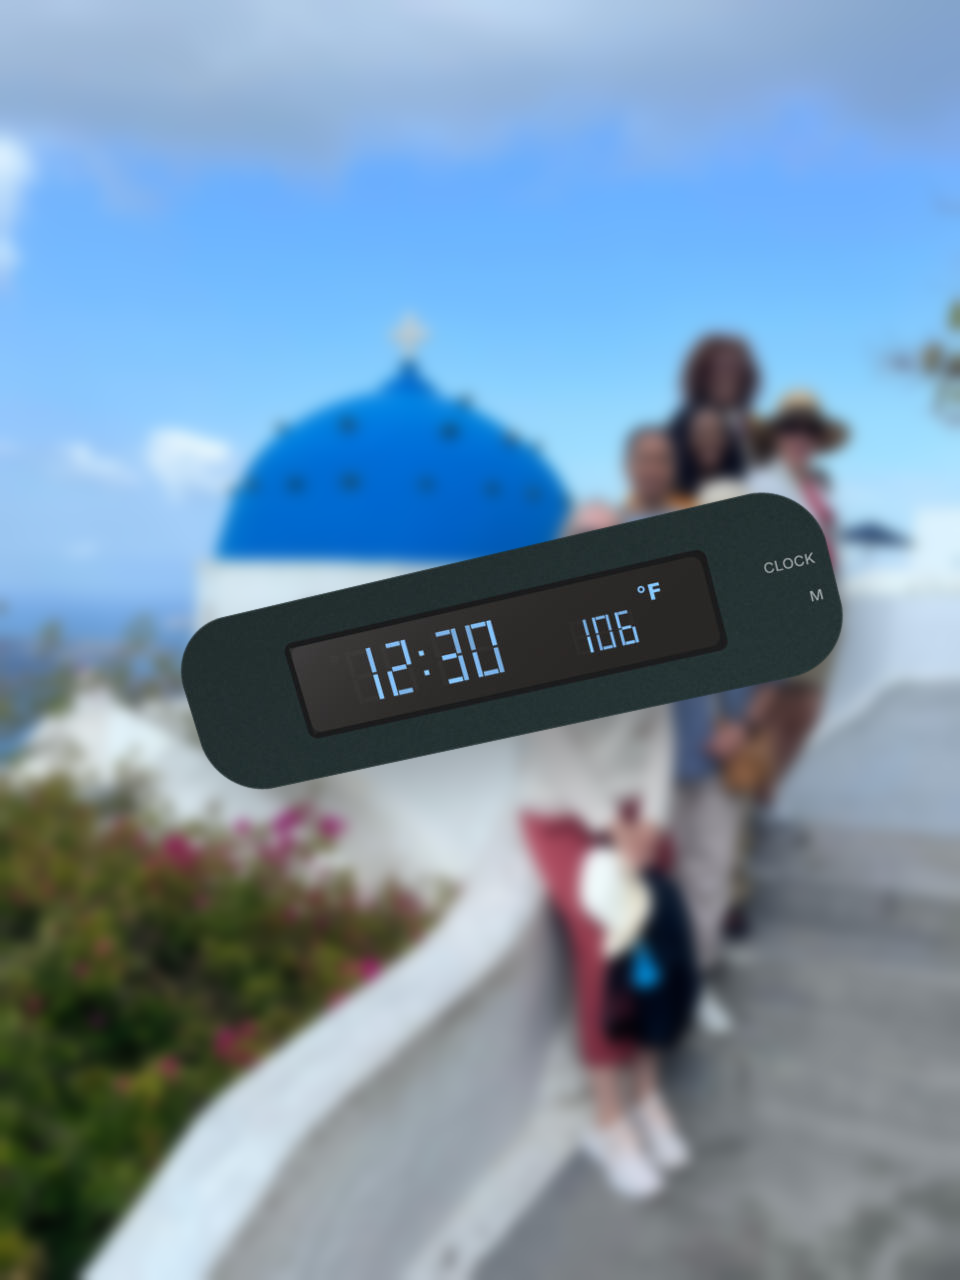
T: 12:30
